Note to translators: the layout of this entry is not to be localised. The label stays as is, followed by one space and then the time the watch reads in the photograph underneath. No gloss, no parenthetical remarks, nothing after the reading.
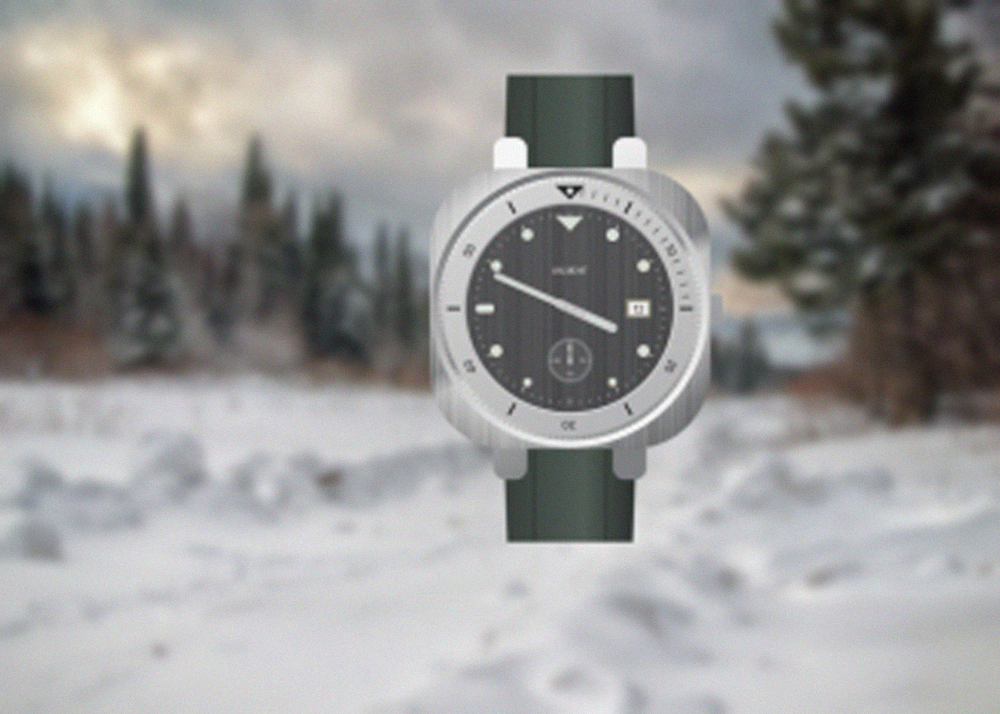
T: 3:49
